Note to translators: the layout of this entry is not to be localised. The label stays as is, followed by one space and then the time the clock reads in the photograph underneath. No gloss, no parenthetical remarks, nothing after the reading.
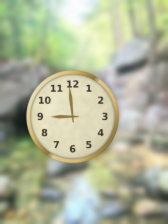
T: 8:59
